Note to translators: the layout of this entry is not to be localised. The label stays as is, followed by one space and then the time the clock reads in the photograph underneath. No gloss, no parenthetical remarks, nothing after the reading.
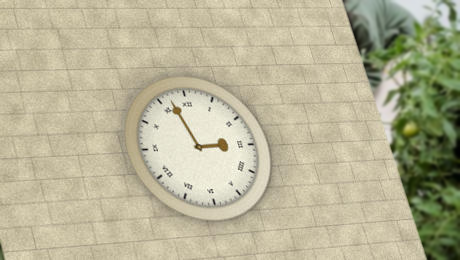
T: 2:57
